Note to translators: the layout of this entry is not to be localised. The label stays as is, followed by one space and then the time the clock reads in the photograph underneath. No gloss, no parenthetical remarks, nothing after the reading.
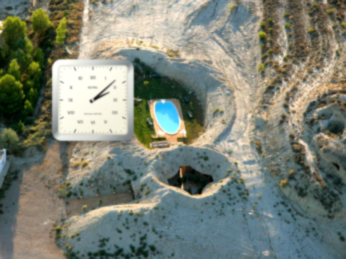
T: 2:08
